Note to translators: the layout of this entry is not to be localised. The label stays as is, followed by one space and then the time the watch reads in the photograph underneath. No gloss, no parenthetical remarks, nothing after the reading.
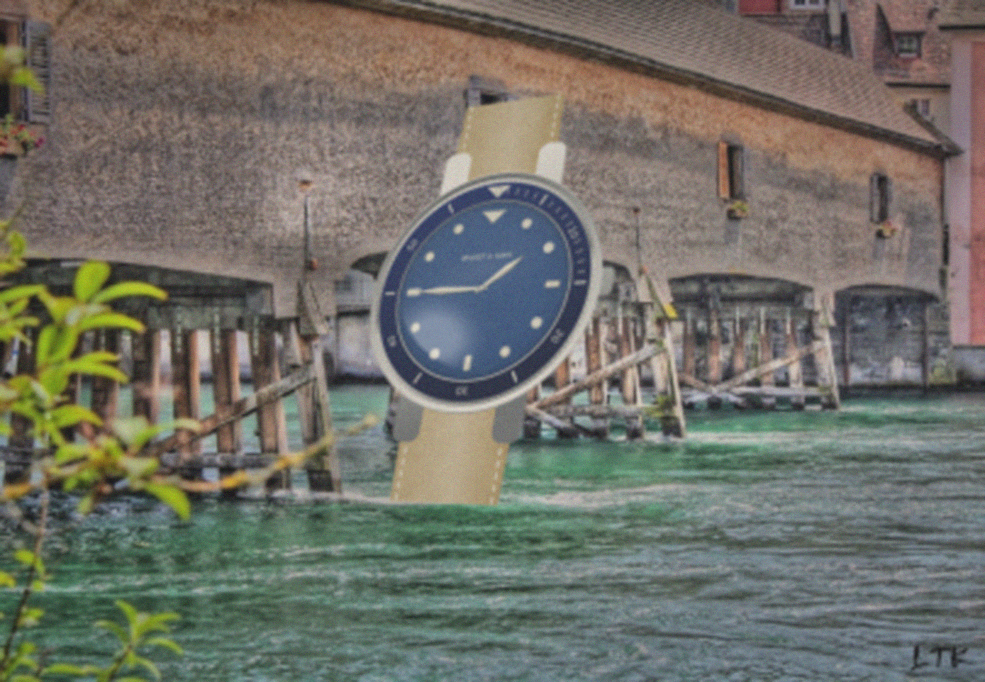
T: 1:45
